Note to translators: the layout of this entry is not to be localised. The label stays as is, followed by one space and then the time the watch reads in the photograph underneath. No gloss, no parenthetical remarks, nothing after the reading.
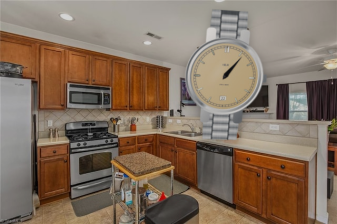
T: 1:06
